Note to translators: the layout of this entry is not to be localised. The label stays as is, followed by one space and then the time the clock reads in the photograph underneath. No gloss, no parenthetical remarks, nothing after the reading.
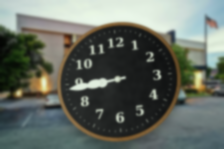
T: 8:44
